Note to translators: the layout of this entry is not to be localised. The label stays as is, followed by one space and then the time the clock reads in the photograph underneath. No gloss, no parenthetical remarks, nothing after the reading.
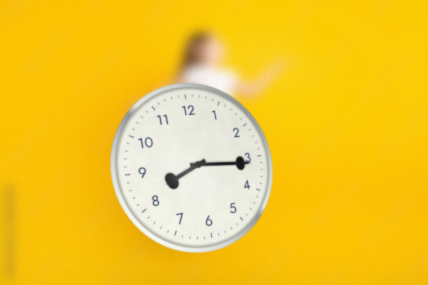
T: 8:16
